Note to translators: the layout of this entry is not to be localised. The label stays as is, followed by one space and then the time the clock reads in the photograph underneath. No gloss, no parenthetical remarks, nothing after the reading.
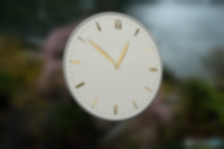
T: 12:51
